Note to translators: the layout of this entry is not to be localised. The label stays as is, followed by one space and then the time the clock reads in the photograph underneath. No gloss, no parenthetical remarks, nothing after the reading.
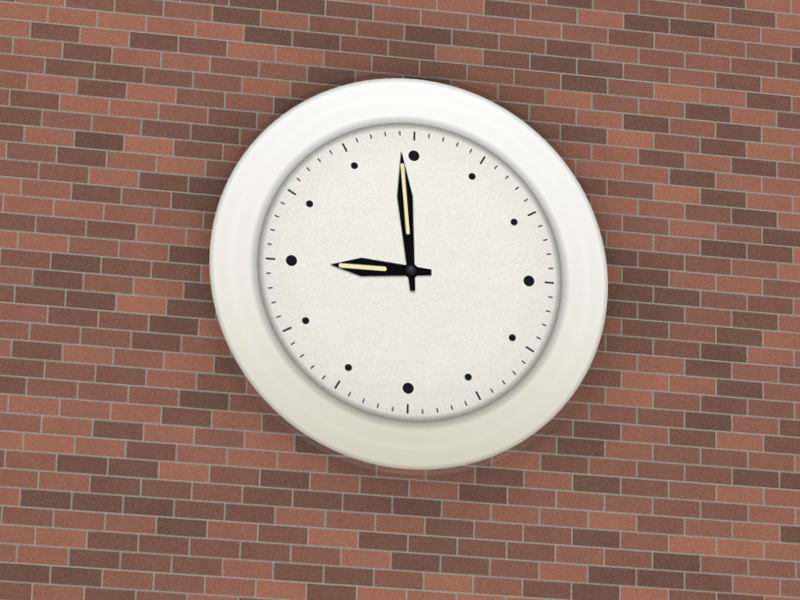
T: 8:59
